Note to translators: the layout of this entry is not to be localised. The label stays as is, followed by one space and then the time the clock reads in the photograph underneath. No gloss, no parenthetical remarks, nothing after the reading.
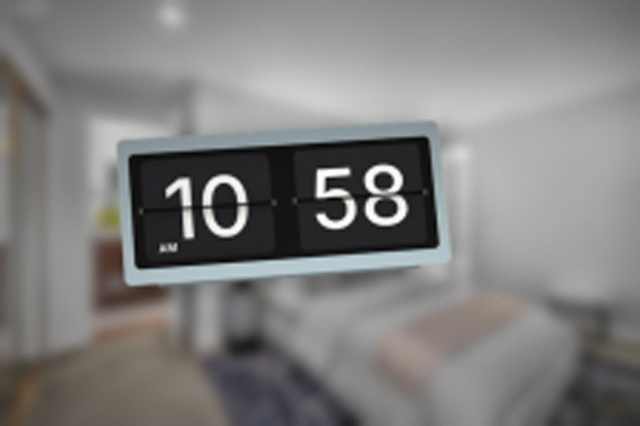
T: 10:58
